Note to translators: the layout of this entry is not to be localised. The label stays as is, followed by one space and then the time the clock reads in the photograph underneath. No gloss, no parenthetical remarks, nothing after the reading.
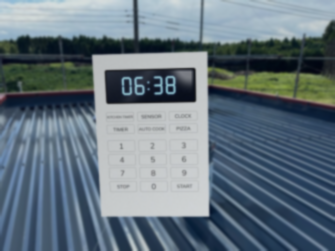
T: 6:38
